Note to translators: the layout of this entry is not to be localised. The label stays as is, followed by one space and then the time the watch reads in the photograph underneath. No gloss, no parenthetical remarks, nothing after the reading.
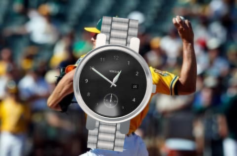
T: 12:50
